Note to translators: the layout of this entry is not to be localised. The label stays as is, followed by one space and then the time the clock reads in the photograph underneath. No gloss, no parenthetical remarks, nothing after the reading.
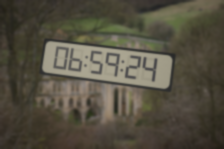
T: 6:59:24
